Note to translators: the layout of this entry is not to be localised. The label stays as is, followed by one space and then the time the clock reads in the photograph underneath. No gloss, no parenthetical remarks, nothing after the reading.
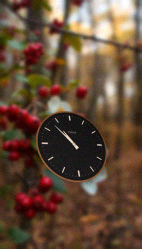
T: 10:53
